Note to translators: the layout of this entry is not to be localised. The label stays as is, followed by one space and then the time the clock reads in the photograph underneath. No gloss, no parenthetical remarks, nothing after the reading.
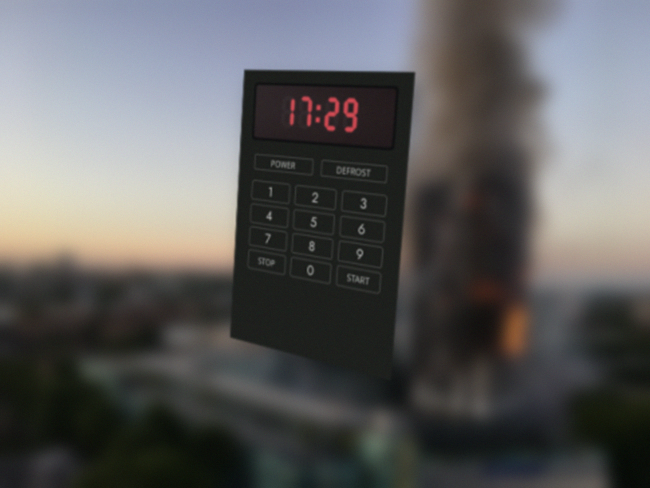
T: 17:29
